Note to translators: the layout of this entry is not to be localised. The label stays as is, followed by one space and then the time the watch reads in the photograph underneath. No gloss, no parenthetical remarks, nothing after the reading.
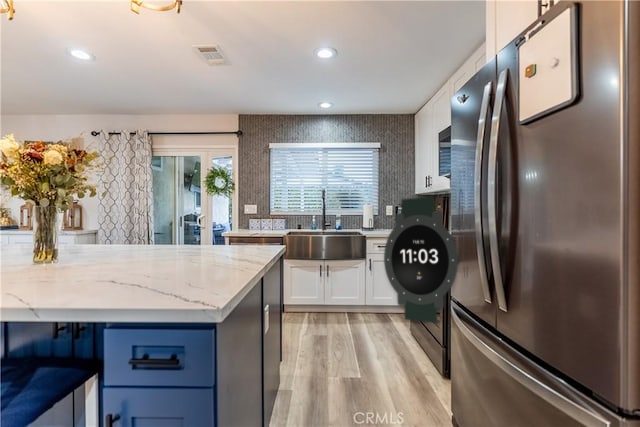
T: 11:03
